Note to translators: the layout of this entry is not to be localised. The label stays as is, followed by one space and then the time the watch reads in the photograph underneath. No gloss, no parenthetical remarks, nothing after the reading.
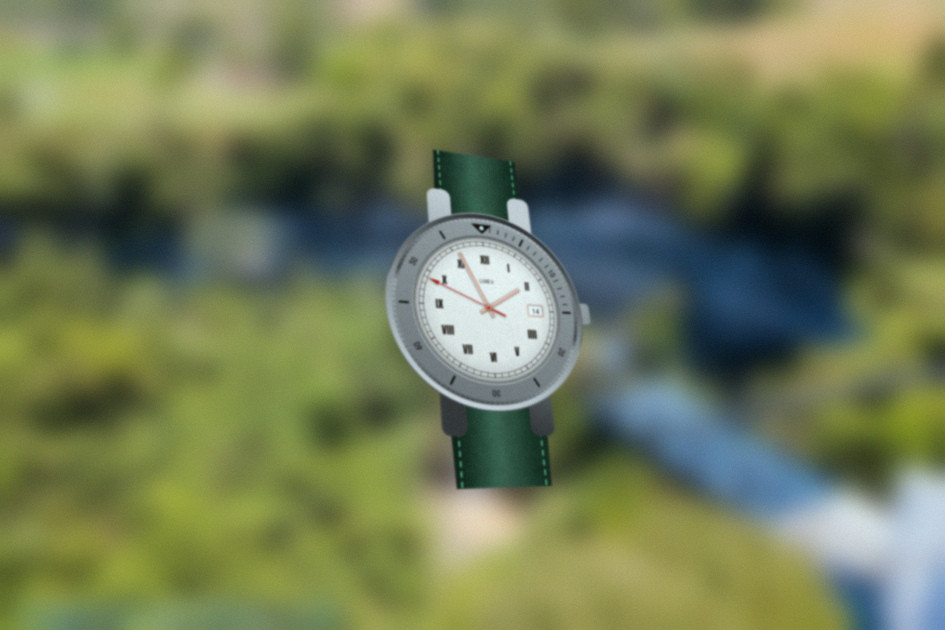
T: 1:55:49
